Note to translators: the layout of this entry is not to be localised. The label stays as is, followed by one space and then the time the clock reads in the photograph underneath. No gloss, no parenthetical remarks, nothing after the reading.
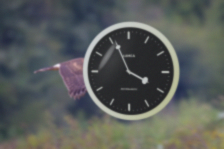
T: 3:56
